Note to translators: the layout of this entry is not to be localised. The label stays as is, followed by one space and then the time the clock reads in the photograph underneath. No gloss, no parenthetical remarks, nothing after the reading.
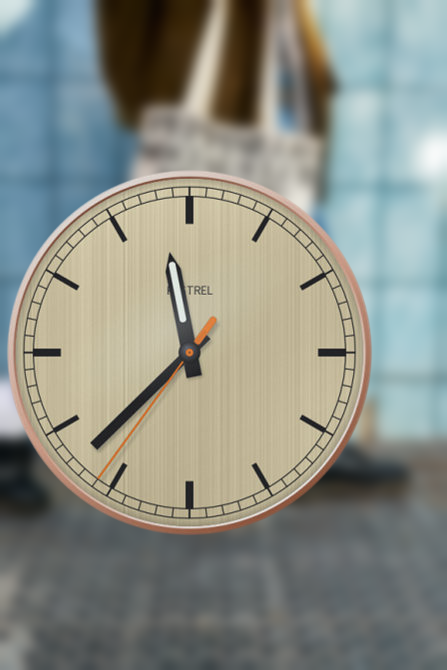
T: 11:37:36
